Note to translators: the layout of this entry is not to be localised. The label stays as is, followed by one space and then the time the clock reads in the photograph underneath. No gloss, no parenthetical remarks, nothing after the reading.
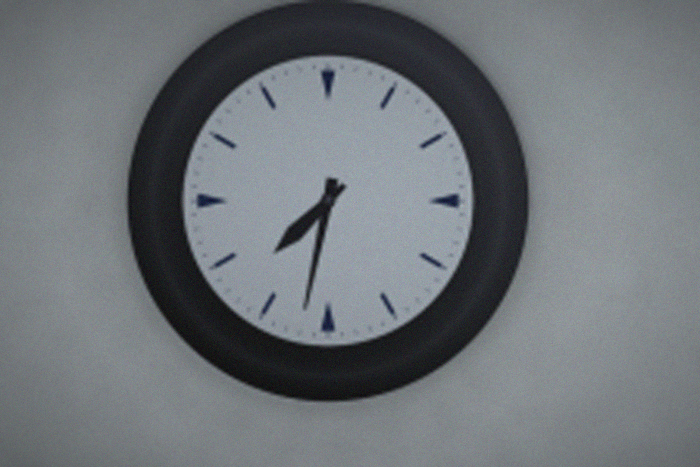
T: 7:32
